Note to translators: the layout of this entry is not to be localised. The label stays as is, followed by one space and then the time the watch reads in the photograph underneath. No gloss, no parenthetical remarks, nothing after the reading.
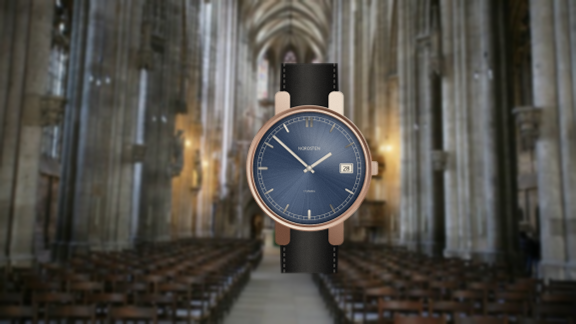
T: 1:52
